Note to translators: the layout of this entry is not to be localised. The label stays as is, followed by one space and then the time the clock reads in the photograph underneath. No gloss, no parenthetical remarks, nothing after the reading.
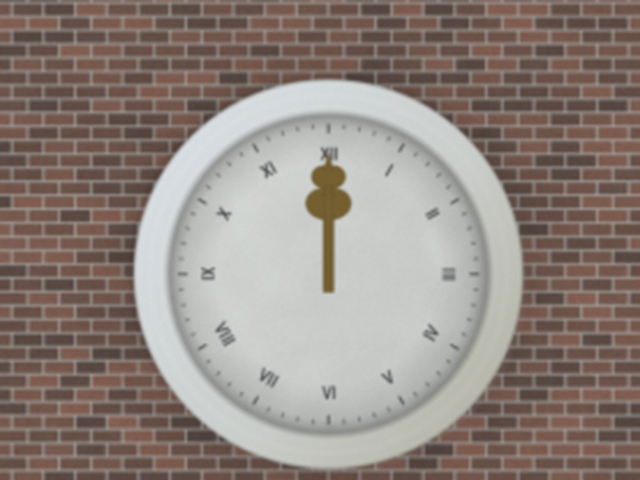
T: 12:00
